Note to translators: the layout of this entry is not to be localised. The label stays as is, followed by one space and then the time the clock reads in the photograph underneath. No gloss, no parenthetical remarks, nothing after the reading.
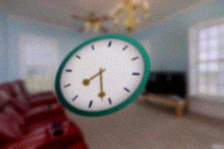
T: 7:27
